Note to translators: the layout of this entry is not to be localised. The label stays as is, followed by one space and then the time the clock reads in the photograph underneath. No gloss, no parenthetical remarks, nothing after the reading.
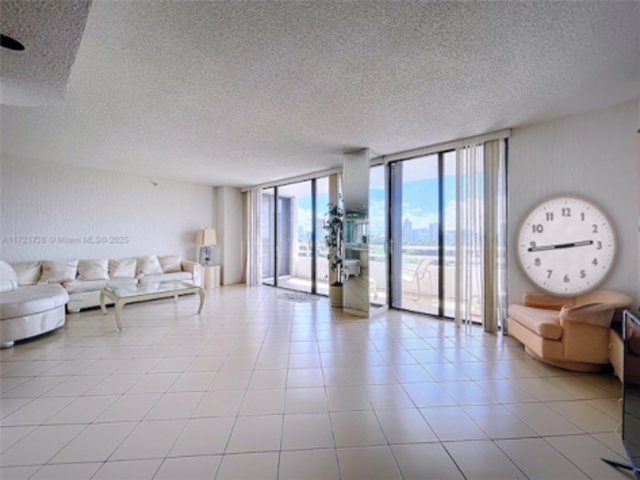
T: 2:44
